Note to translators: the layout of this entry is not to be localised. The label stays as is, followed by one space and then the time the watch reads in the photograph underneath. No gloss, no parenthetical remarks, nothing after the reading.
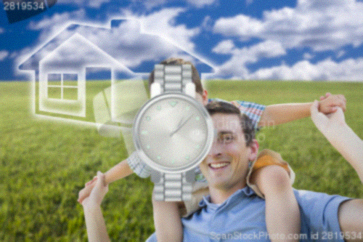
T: 1:08
